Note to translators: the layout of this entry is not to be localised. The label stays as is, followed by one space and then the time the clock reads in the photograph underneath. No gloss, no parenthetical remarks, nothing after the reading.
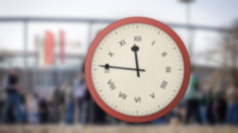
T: 11:46
